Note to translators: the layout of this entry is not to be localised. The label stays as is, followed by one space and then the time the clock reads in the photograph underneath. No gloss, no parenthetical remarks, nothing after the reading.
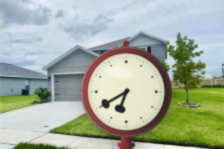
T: 6:40
